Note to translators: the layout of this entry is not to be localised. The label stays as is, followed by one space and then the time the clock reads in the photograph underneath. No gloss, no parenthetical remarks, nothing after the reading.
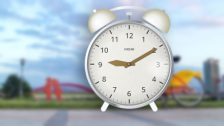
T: 9:10
